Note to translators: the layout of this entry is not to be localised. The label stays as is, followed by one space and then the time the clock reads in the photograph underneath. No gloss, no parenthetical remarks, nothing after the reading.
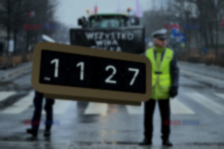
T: 11:27
